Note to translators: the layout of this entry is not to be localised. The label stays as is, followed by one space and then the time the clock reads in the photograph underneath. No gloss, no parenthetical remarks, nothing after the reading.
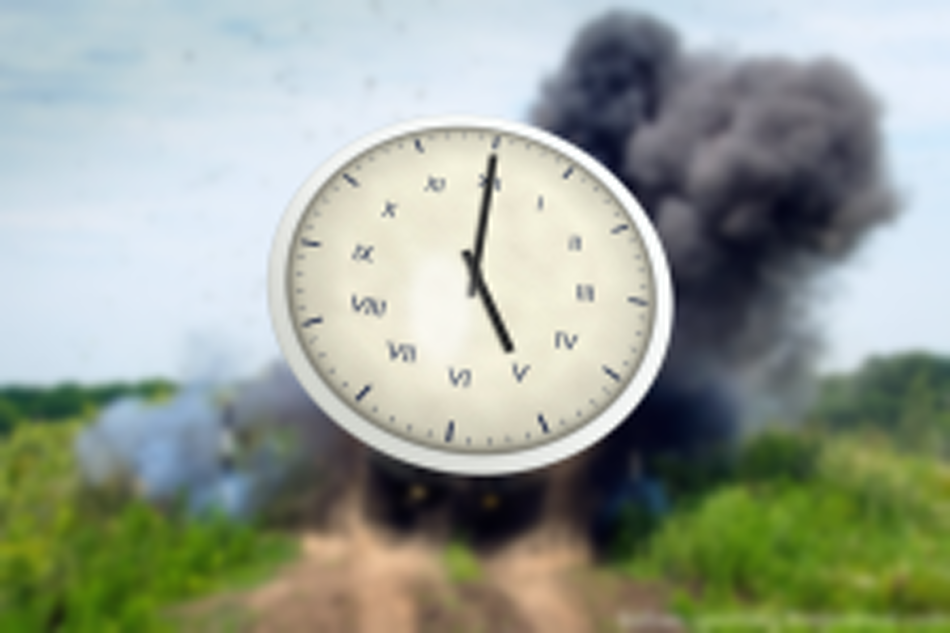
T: 5:00
